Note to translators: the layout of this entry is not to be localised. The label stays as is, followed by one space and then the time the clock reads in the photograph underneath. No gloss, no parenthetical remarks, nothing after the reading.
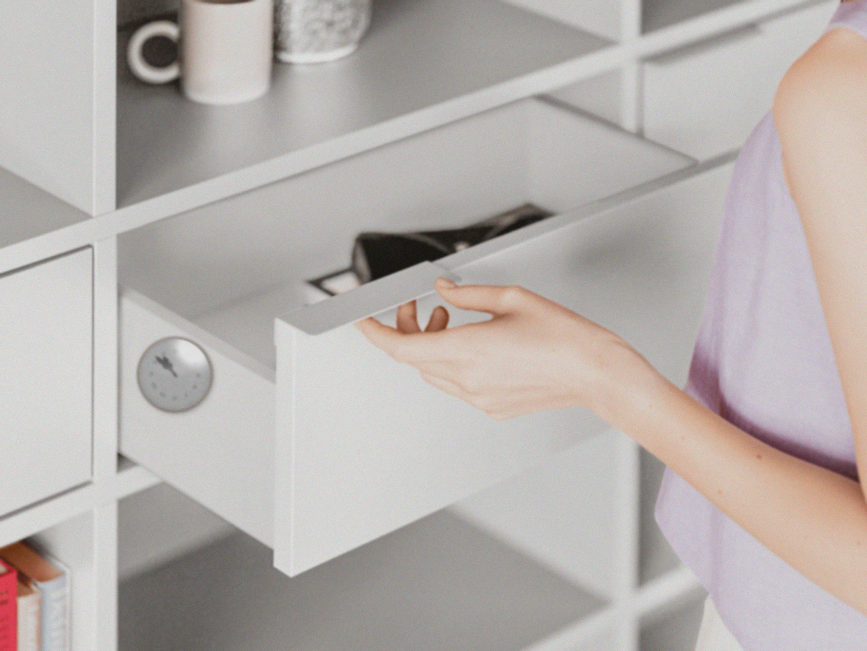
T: 10:52
